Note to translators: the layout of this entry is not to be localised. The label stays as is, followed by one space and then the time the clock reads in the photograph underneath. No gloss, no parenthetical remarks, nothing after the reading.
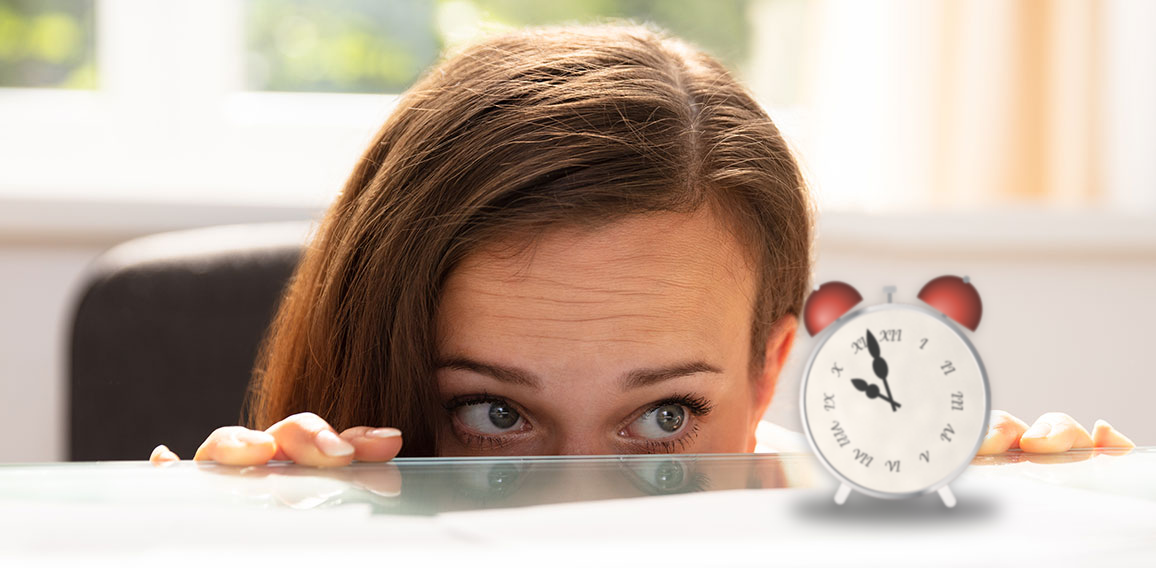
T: 9:57
